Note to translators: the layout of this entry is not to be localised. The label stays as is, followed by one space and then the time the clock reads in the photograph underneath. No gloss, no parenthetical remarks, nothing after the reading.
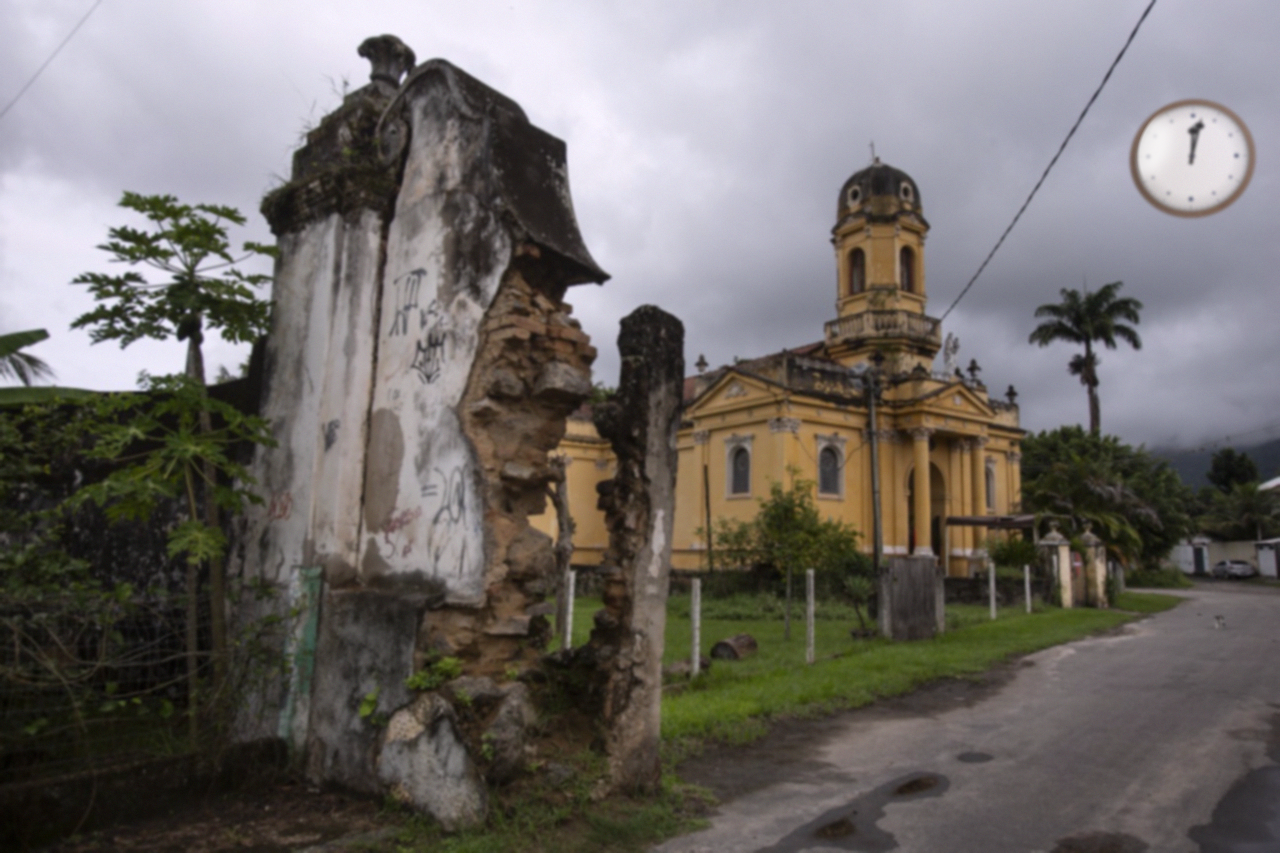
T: 12:02
